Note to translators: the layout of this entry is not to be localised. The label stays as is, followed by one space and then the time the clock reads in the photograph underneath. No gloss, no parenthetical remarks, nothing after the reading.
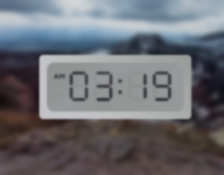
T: 3:19
